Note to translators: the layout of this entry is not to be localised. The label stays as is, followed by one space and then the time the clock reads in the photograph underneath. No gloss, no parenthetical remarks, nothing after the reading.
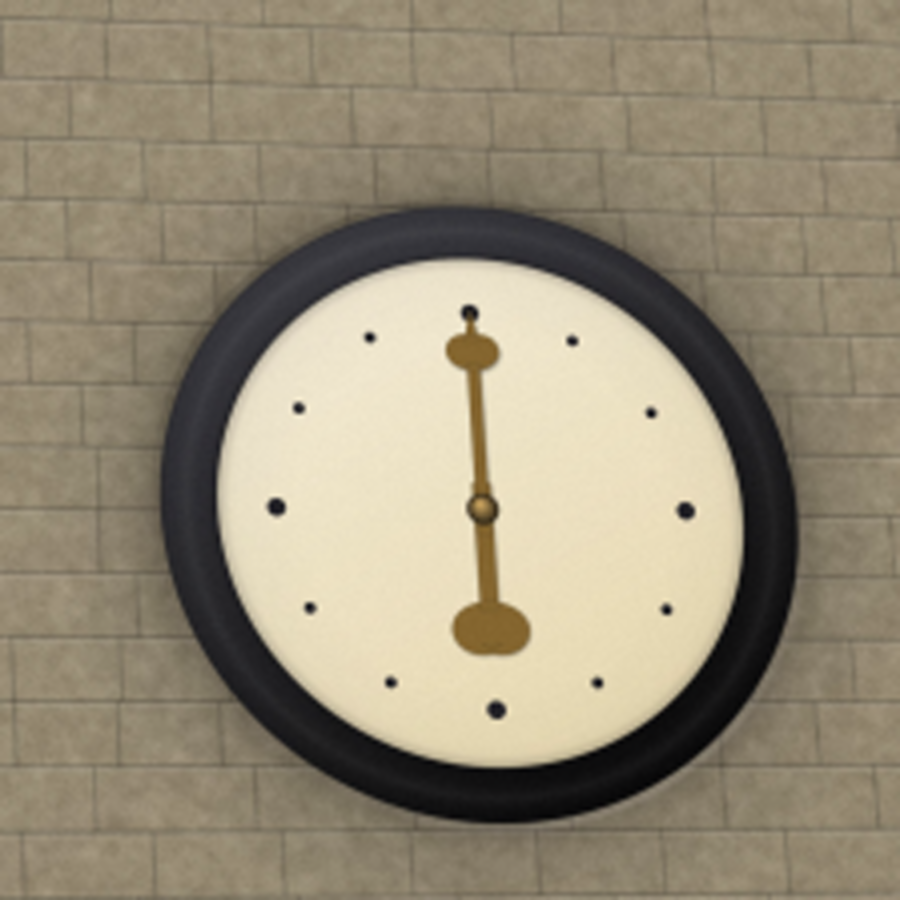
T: 6:00
